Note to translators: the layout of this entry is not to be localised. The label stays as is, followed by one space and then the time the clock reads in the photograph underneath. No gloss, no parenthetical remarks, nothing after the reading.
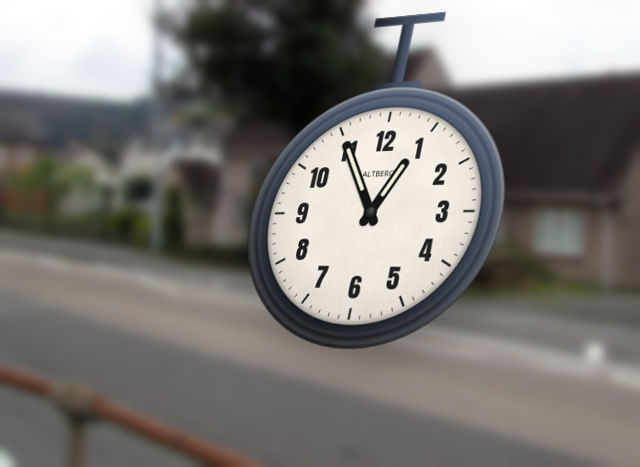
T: 12:55
